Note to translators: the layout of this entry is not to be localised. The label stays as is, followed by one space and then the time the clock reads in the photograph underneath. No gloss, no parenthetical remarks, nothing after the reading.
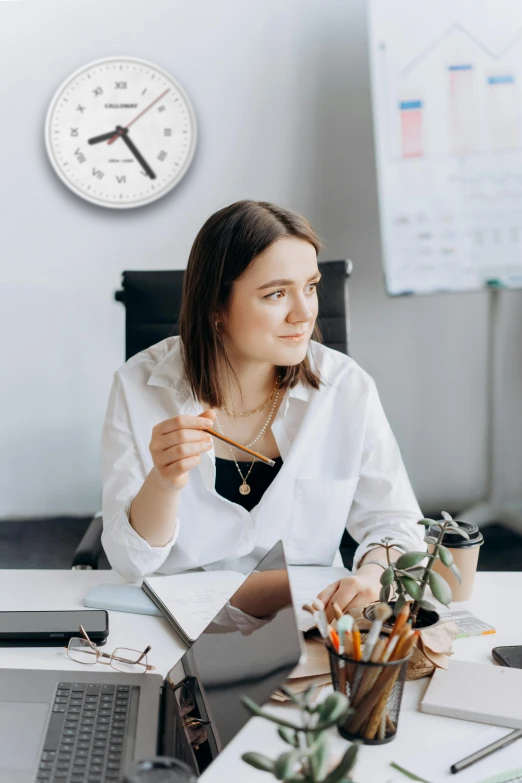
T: 8:24:08
